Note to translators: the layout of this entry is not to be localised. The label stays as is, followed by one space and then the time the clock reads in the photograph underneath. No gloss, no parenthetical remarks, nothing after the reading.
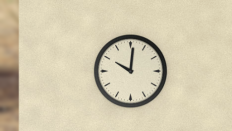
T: 10:01
